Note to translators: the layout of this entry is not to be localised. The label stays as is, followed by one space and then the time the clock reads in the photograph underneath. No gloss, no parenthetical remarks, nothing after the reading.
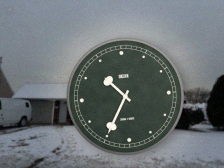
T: 10:35
